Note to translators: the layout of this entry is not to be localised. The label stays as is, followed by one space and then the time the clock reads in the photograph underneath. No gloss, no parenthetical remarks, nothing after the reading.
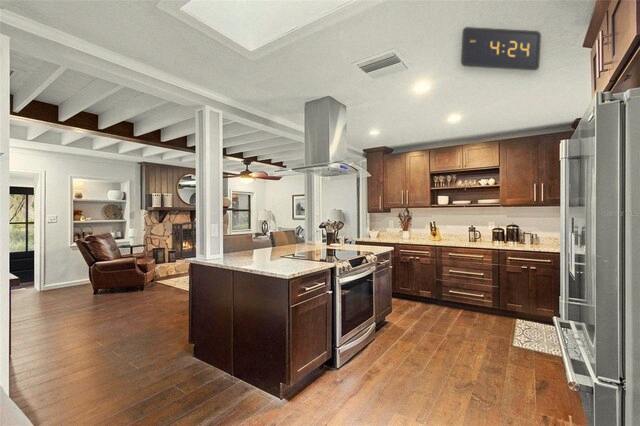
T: 4:24
